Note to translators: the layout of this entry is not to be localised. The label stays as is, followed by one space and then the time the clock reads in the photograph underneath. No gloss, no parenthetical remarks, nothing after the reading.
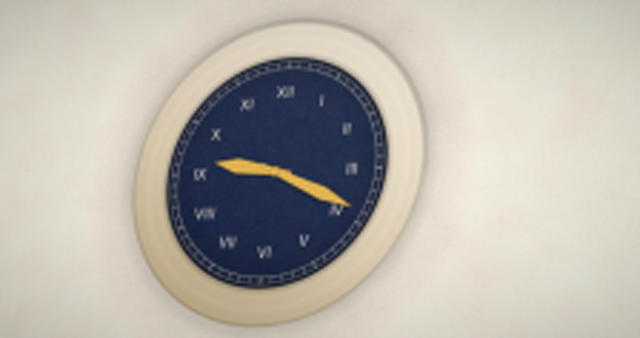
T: 9:19
